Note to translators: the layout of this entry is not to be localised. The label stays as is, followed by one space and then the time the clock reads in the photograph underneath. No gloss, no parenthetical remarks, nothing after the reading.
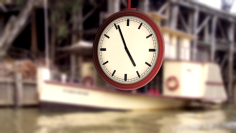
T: 4:56
